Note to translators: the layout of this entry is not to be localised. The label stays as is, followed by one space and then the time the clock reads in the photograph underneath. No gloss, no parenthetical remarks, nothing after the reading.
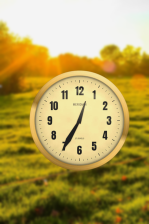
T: 12:35
